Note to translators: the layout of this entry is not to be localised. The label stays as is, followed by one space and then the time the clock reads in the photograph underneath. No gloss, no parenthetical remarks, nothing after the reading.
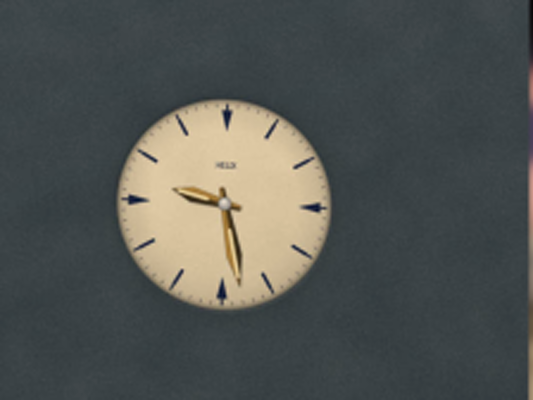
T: 9:28
